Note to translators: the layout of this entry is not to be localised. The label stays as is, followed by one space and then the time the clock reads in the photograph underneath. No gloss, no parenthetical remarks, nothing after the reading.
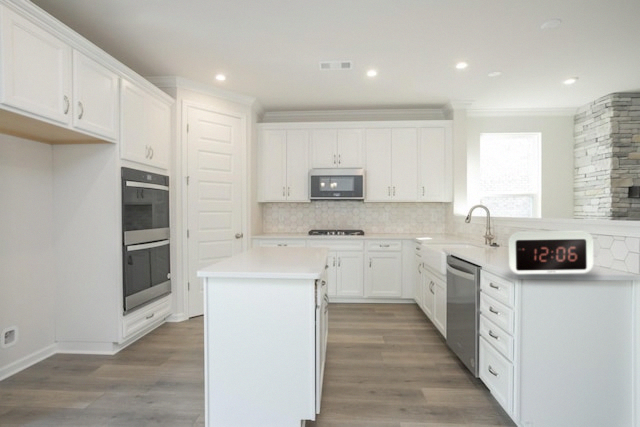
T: 12:06
